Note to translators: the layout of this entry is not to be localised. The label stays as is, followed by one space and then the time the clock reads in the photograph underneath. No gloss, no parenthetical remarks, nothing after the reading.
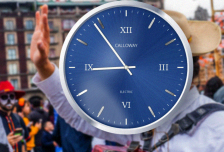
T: 8:54
